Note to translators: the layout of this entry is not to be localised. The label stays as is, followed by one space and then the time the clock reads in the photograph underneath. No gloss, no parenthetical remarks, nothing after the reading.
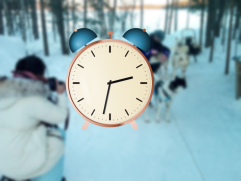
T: 2:32
